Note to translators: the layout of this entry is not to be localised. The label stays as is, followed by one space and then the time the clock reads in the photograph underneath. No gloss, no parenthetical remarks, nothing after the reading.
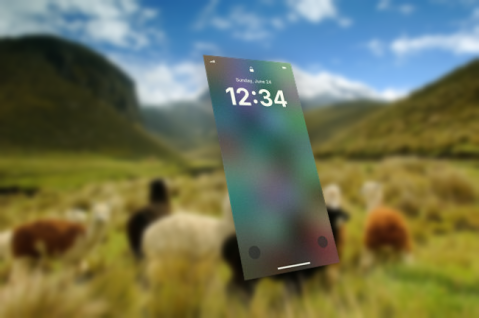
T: 12:34
